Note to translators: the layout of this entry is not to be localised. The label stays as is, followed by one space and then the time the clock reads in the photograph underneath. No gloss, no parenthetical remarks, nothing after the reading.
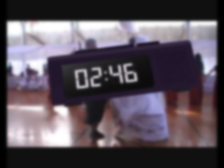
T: 2:46
